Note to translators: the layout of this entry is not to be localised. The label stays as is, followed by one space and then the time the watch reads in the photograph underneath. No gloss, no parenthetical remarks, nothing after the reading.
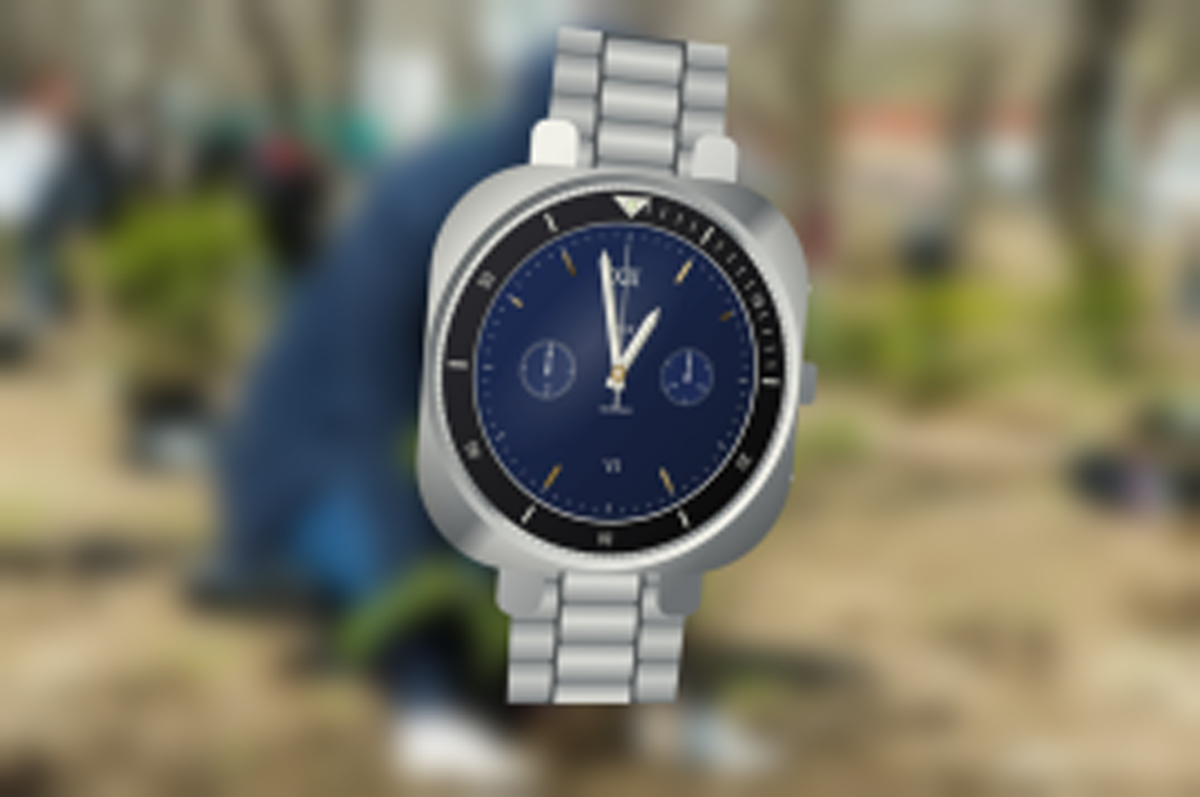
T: 12:58
